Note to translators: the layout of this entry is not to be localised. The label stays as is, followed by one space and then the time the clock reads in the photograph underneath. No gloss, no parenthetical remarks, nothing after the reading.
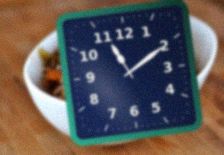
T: 11:10
